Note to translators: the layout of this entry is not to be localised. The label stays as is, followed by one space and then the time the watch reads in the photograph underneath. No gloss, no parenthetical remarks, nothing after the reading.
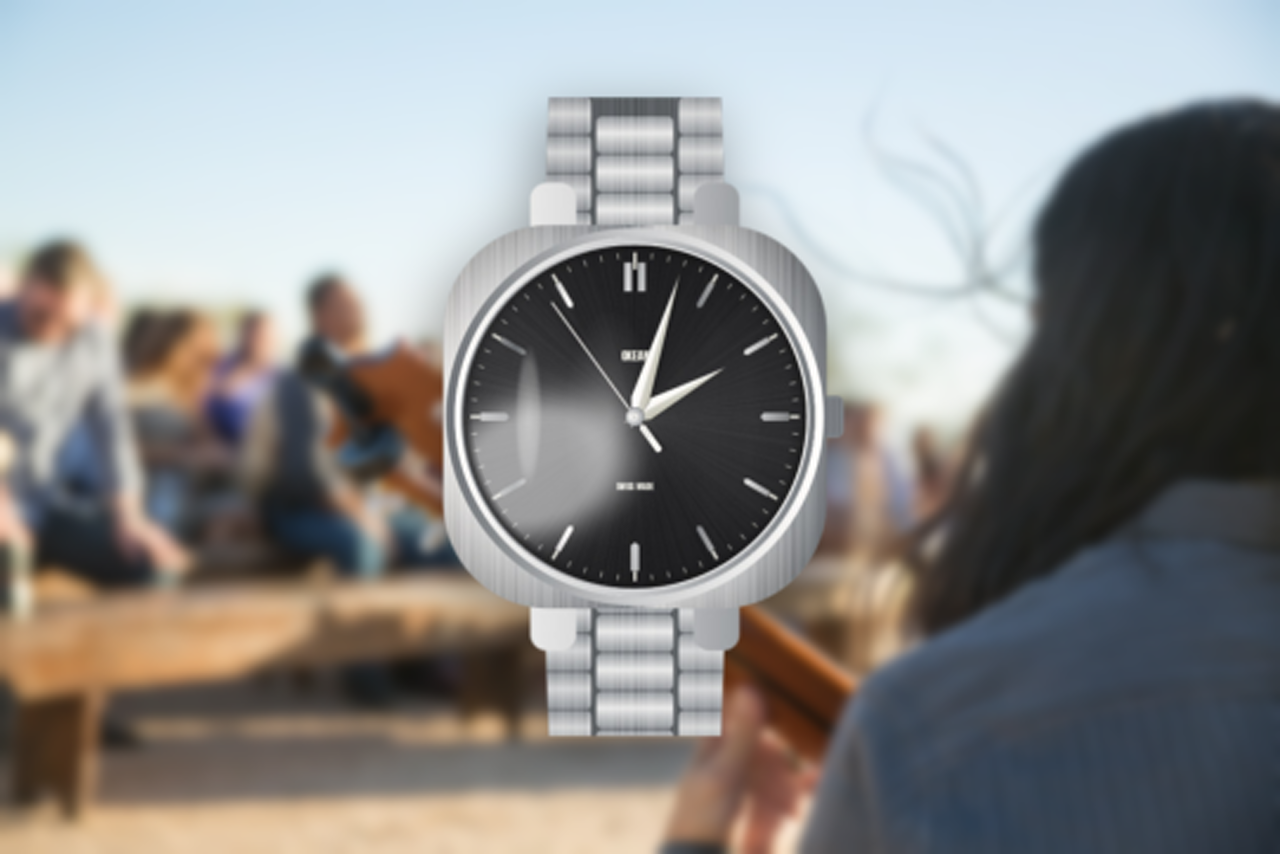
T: 2:02:54
